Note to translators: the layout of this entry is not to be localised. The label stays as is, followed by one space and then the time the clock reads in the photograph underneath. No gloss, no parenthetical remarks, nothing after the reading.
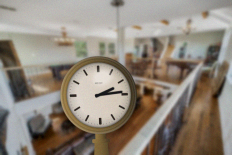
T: 2:14
